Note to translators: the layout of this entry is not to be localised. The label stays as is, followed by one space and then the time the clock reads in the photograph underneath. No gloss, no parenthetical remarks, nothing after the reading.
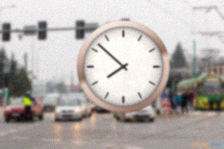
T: 7:52
